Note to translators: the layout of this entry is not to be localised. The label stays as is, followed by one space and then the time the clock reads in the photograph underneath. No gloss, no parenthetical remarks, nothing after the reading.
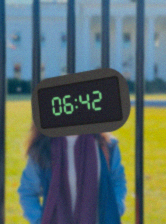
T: 6:42
